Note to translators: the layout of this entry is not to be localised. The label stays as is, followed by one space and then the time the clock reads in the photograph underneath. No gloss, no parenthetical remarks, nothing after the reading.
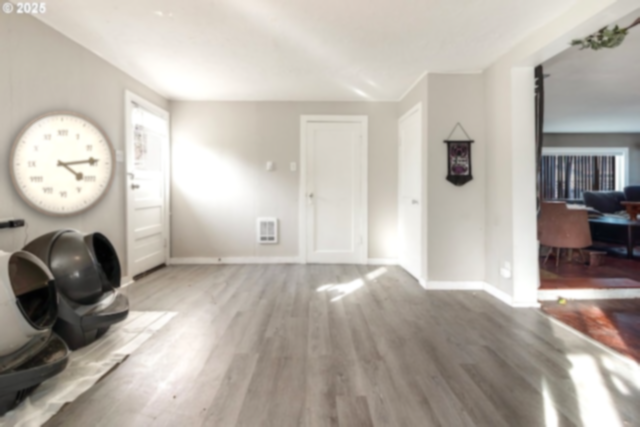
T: 4:14
